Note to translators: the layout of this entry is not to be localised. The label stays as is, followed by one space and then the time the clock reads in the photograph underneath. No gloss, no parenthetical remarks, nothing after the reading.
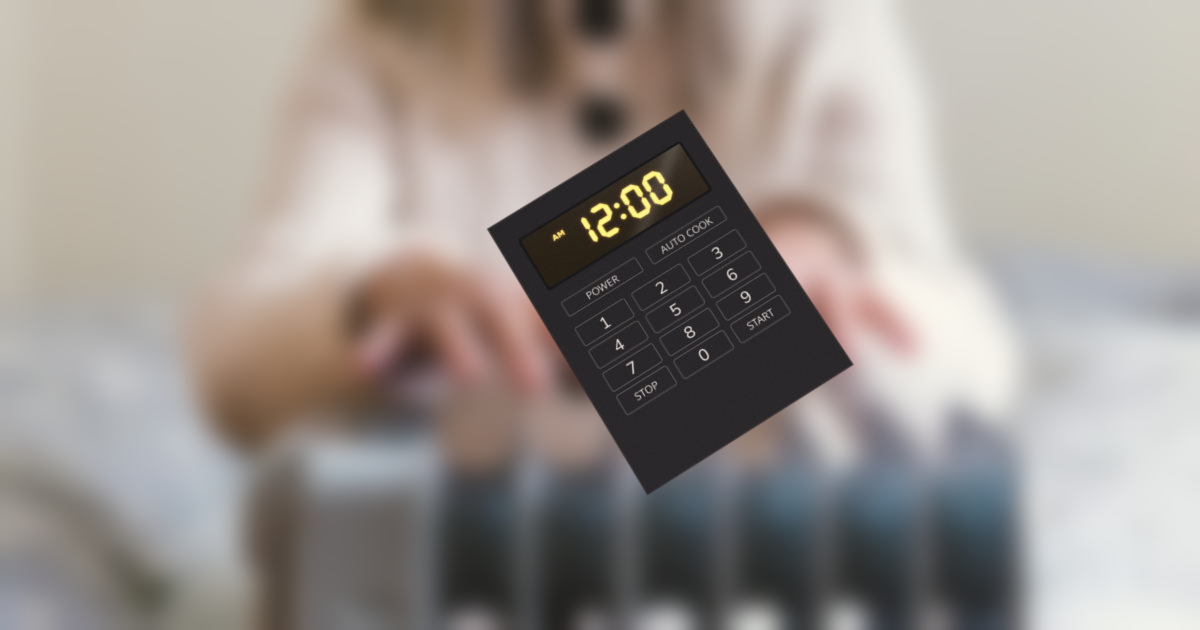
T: 12:00
